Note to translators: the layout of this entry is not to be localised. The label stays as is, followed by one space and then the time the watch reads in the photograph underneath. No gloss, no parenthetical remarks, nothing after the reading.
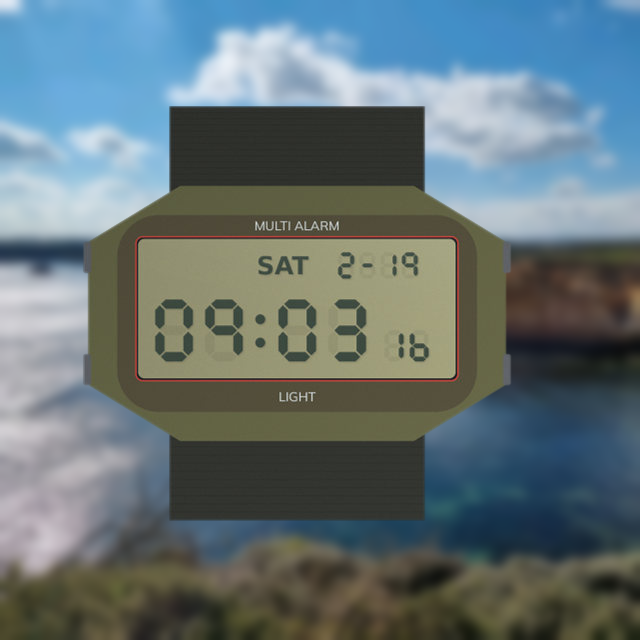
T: 9:03:16
